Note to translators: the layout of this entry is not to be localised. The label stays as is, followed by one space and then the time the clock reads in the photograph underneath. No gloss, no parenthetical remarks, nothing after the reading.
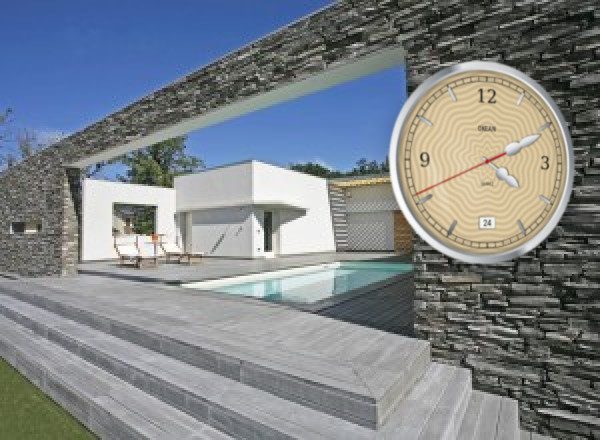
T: 4:10:41
